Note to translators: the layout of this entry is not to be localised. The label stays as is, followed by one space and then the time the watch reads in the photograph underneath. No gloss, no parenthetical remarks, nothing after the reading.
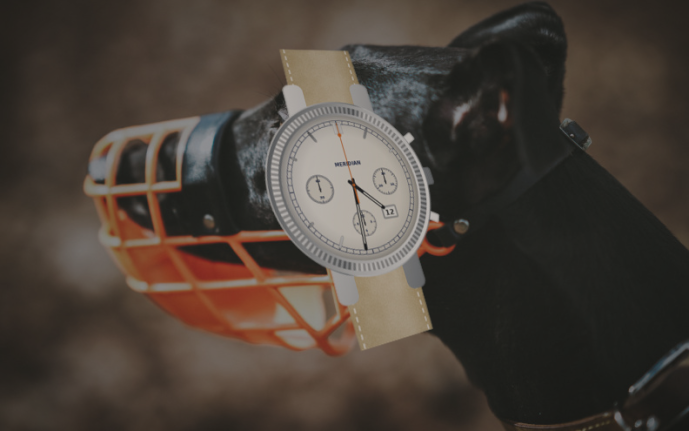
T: 4:31
